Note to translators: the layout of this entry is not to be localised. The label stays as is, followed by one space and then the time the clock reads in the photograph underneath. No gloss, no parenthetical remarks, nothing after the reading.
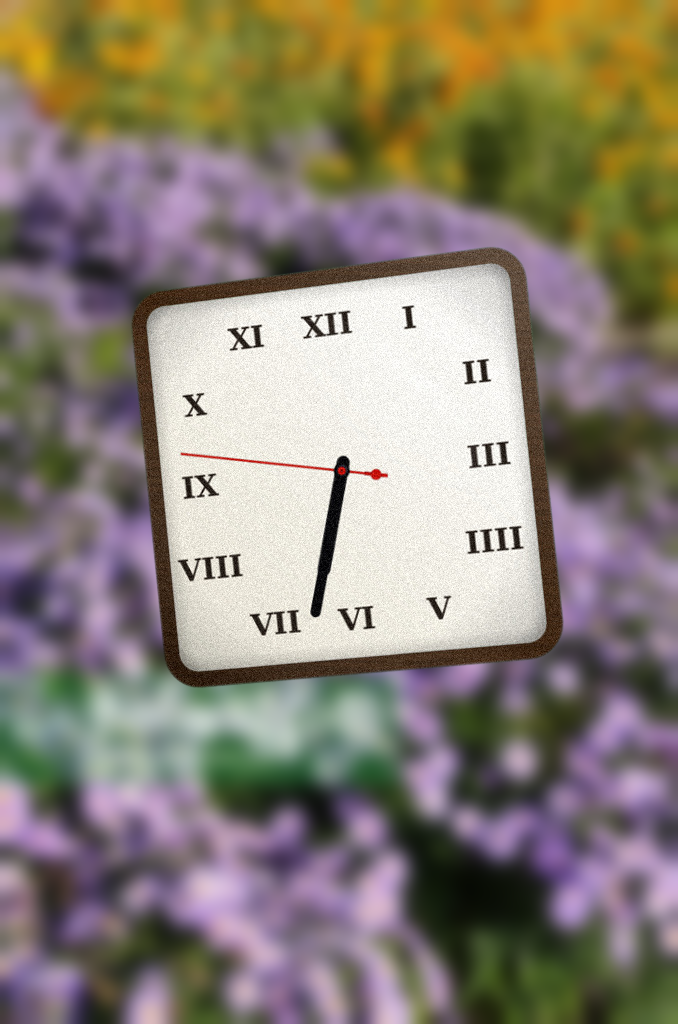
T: 6:32:47
